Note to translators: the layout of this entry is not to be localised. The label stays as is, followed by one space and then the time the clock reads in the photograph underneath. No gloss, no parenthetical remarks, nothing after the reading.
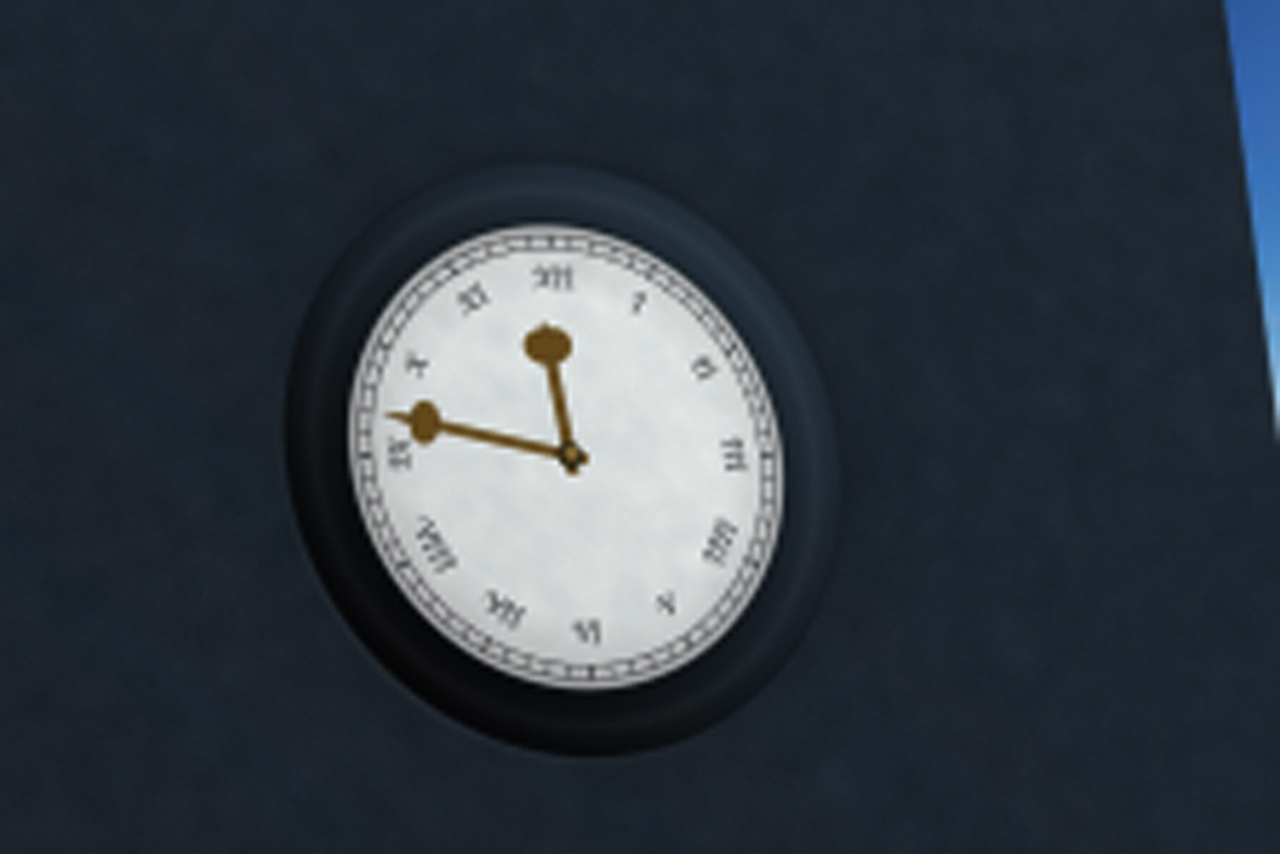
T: 11:47
